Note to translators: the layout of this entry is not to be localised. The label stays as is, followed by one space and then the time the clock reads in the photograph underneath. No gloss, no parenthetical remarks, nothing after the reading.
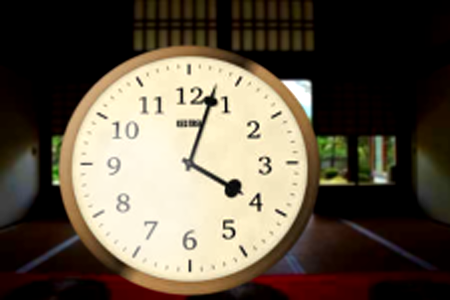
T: 4:03
